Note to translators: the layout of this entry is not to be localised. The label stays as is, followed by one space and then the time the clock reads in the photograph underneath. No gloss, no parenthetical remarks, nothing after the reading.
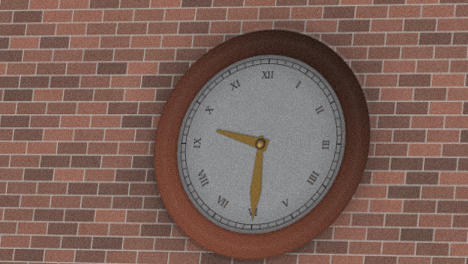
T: 9:30
